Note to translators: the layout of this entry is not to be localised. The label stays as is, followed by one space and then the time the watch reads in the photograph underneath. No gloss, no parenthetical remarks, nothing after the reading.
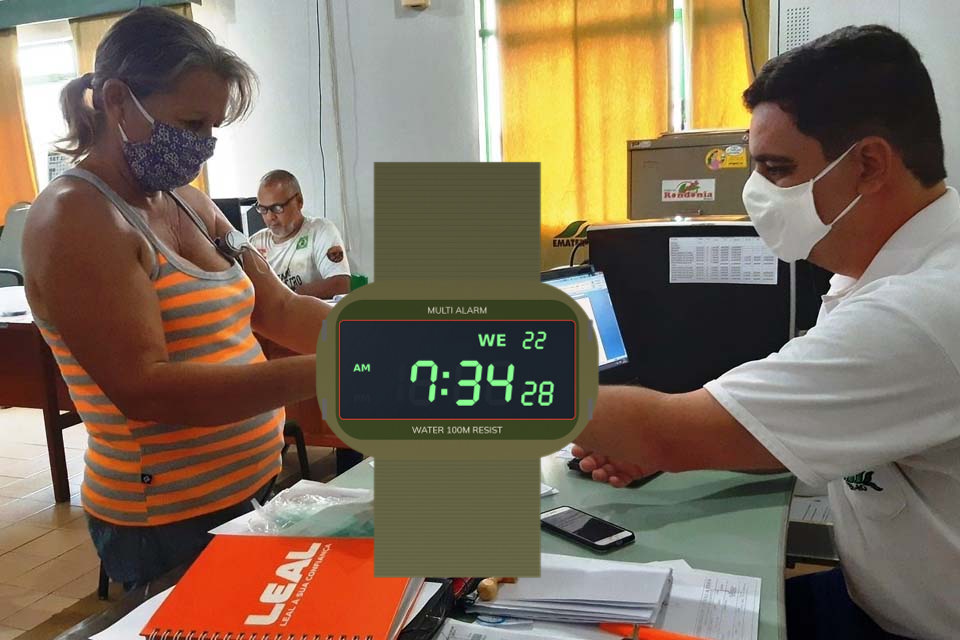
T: 7:34:28
